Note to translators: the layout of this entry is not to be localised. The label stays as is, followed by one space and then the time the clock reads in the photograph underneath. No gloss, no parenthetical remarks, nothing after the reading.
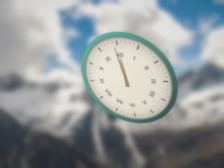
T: 11:59
